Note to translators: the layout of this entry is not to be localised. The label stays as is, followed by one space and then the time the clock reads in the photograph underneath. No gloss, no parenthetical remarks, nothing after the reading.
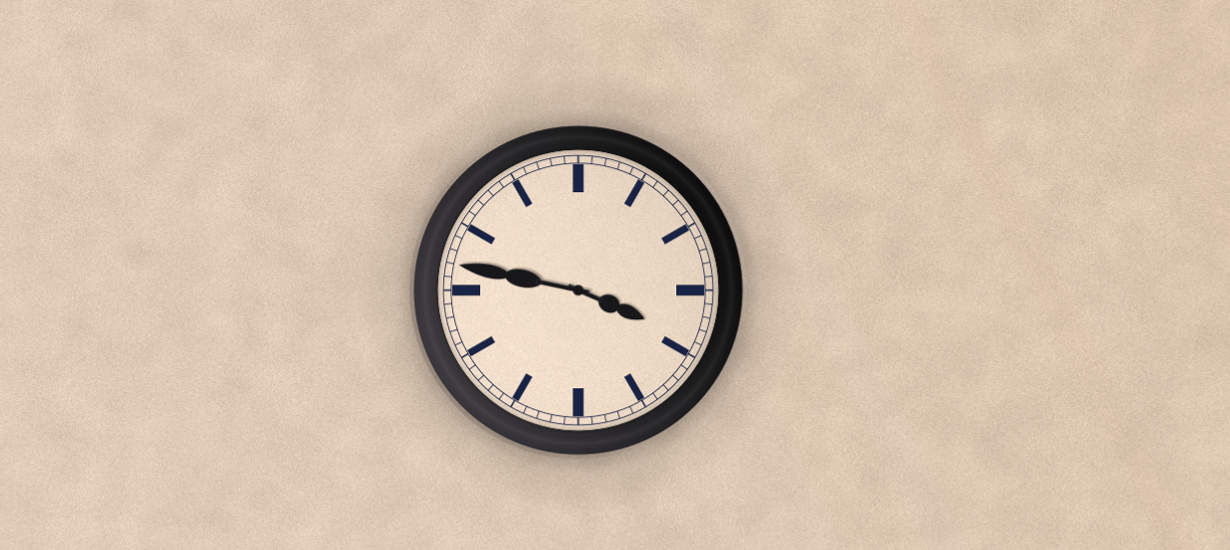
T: 3:47
